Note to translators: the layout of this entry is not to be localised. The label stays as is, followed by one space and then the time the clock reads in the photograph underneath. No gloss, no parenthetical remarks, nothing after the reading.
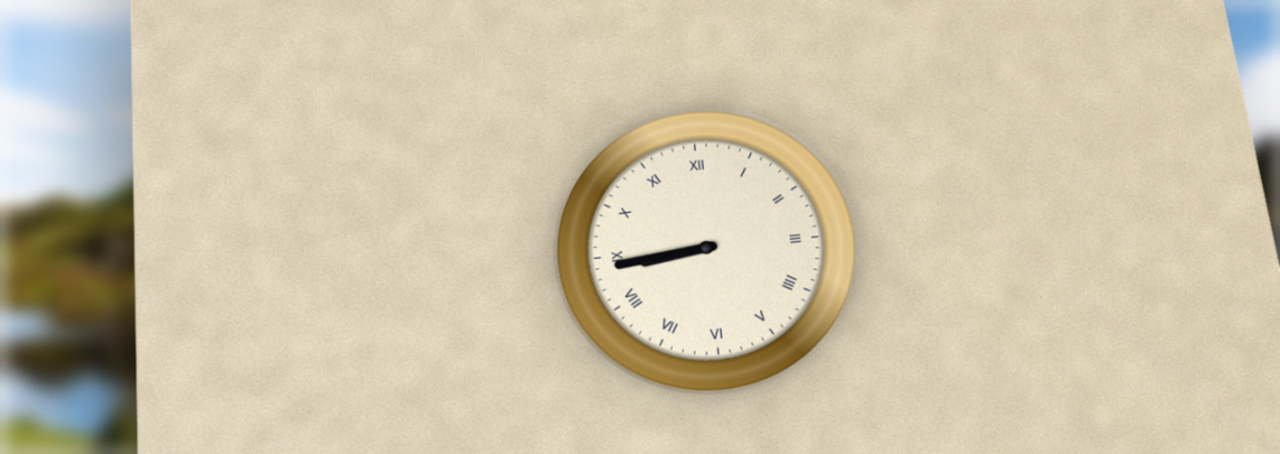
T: 8:44
